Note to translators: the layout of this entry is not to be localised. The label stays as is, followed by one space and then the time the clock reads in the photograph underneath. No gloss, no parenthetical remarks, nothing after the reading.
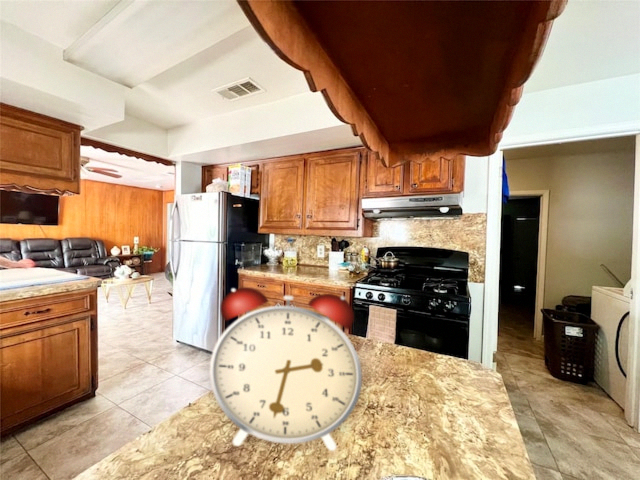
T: 2:32
